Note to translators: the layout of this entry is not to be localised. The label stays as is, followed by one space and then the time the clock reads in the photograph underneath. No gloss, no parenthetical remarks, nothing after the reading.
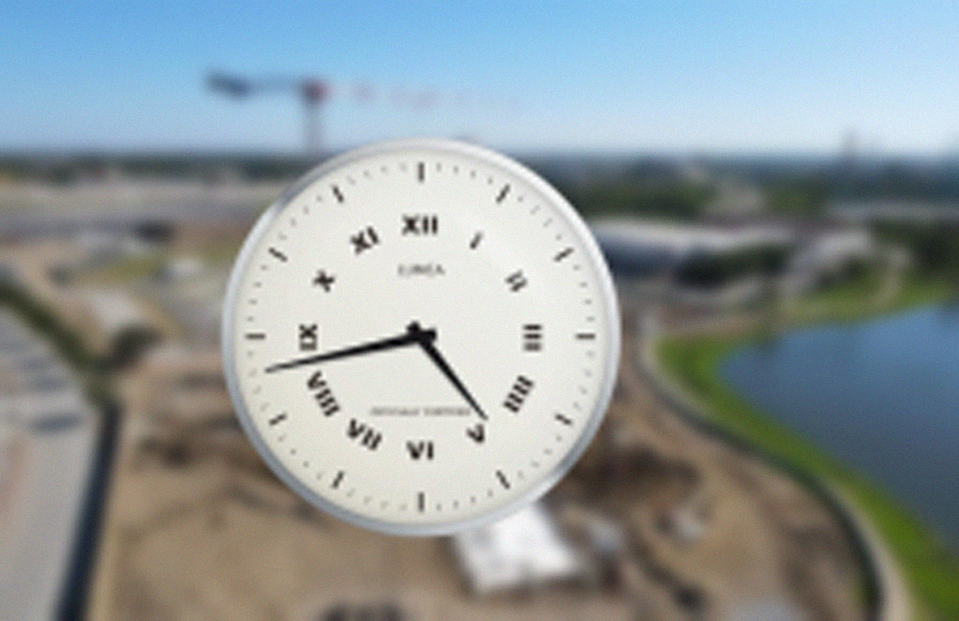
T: 4:43
